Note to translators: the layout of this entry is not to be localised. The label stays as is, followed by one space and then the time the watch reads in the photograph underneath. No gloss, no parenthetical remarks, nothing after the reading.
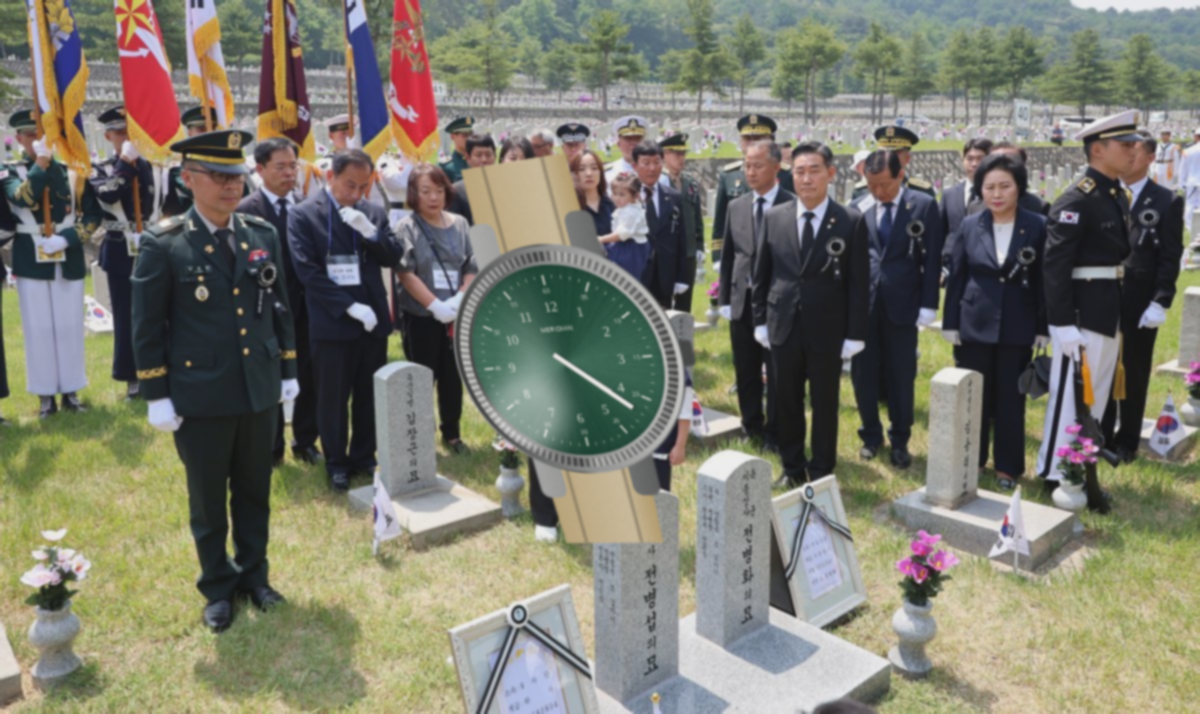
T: 4:22
